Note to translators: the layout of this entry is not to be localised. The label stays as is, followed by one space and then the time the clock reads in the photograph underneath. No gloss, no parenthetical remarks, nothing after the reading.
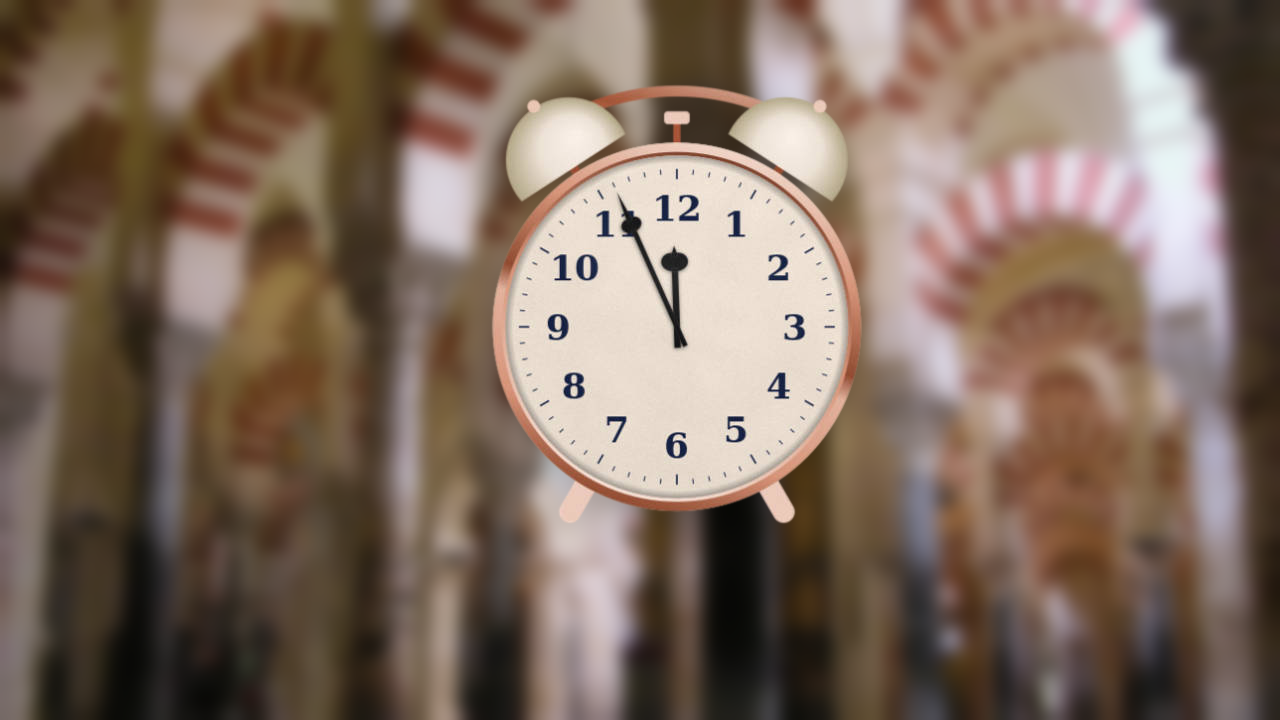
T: 11:56
